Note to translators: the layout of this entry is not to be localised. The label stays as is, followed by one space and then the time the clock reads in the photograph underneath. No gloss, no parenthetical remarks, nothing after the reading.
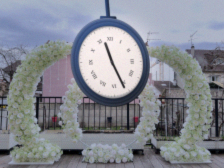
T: 11:26
